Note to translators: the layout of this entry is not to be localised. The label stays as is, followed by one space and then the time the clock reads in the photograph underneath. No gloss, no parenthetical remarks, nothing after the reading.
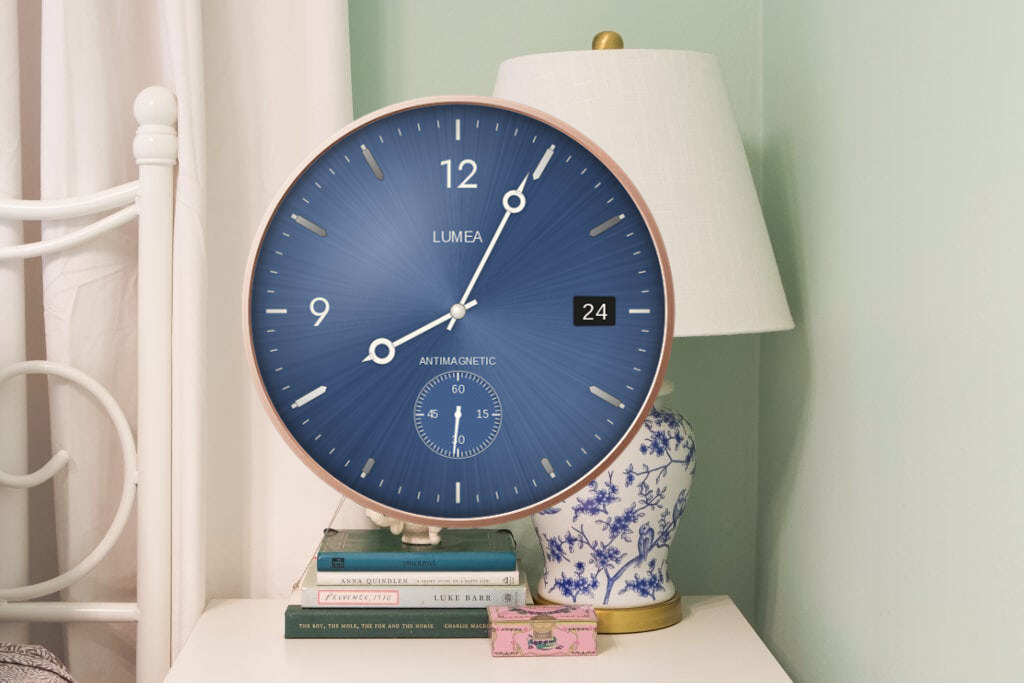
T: 8:04:31
